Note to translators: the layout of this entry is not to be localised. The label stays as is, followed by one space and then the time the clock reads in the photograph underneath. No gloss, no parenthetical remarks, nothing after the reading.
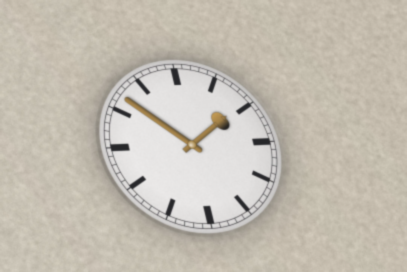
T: 1:52
